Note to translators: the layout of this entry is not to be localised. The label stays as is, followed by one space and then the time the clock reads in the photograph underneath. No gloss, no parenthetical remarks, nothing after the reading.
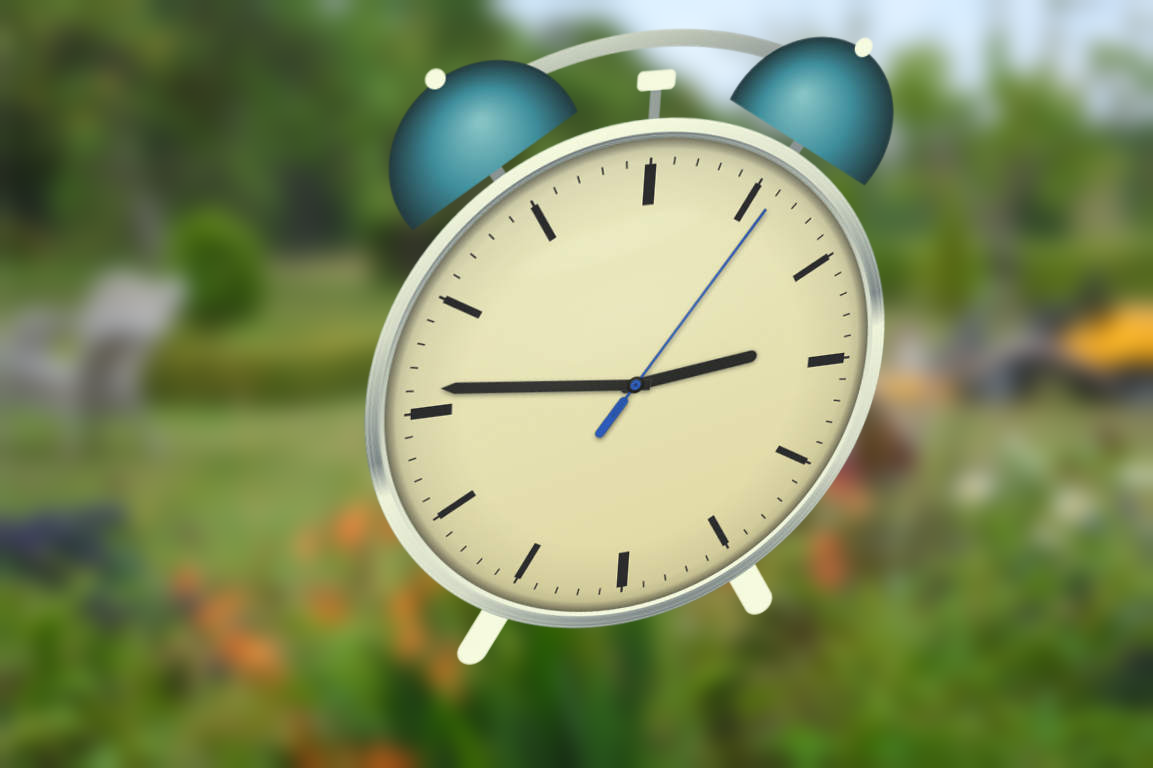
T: 2:46:06
